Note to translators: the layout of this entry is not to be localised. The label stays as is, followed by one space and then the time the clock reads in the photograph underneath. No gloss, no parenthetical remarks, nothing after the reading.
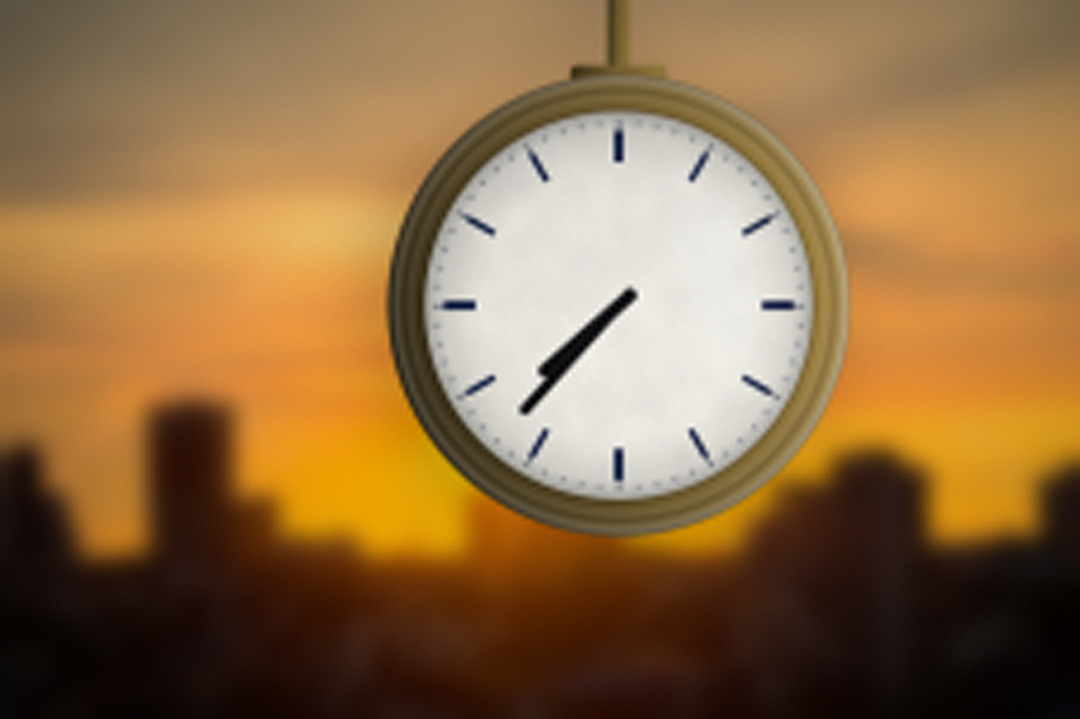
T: 7:37
